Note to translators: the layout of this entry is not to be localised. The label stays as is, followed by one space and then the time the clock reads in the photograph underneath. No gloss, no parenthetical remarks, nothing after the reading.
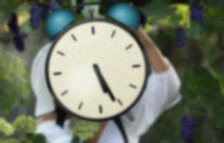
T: 5:26
